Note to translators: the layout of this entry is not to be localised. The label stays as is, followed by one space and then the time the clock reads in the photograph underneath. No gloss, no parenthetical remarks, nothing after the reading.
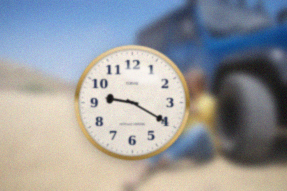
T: 9:20
